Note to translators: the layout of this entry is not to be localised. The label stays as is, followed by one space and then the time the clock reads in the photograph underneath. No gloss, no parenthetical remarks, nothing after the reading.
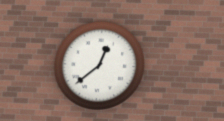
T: 12:38
